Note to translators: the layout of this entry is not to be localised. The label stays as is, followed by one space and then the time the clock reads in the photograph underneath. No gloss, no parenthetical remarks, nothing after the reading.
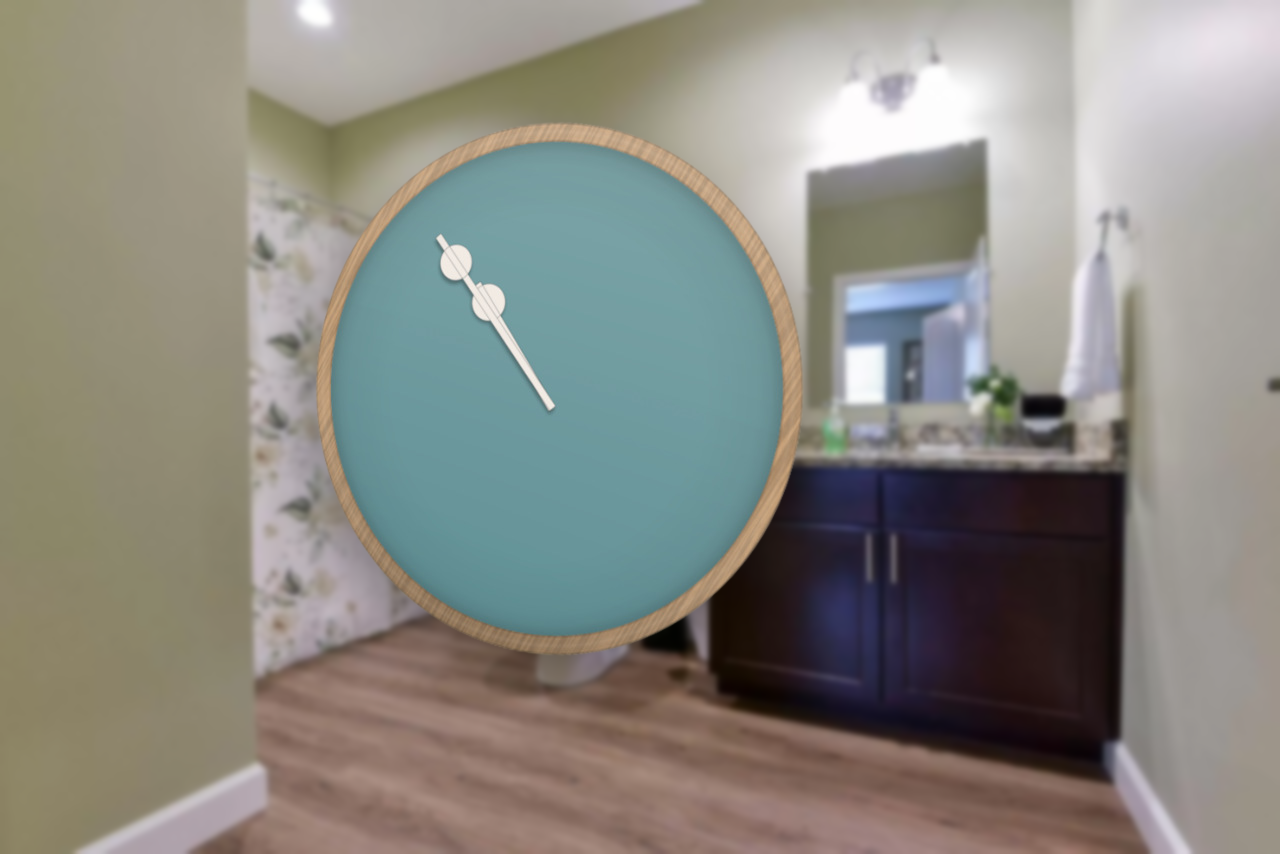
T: 10:54
